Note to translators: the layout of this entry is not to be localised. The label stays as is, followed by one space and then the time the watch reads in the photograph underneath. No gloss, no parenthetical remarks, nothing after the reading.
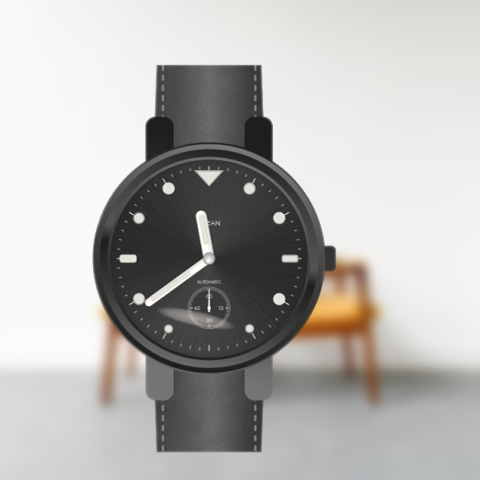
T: 11:39
